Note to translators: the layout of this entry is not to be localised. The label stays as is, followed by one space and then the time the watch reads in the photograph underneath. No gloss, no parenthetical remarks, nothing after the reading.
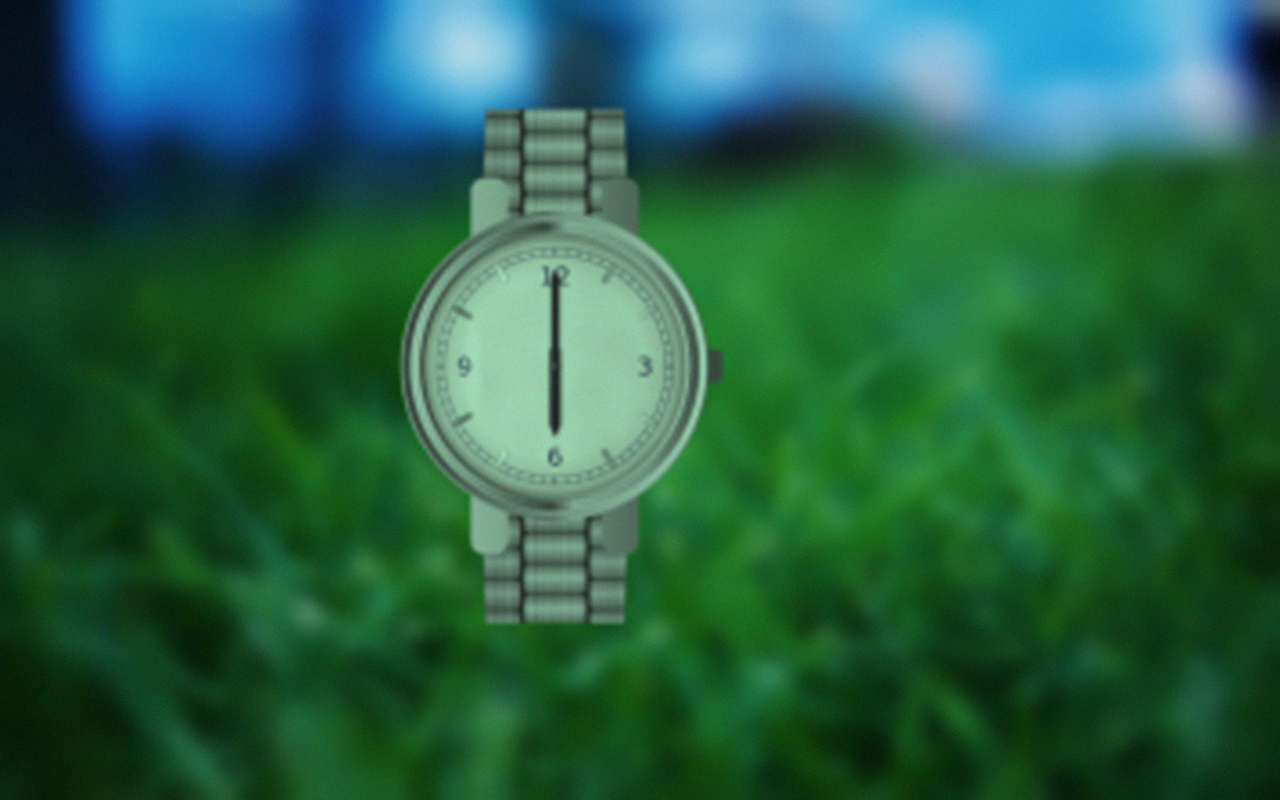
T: 6:00
